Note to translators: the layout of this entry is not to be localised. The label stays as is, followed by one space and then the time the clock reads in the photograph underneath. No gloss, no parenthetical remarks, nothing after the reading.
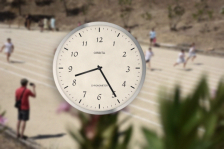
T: 8:25
